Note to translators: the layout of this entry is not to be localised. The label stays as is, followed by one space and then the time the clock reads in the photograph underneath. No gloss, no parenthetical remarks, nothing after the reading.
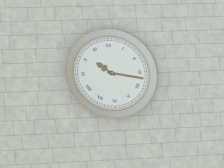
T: 10:17
